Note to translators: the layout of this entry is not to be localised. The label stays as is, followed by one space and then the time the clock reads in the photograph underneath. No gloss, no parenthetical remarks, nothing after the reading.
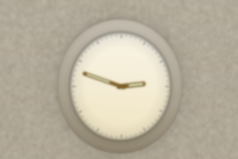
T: 2:48
